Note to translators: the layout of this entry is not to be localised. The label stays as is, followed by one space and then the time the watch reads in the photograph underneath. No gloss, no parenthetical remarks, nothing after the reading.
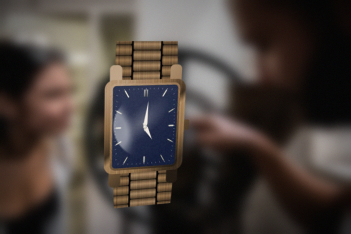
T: 5:01
